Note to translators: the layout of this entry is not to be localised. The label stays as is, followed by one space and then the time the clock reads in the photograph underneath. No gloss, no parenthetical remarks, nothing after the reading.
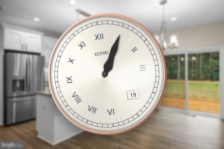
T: 1:05
